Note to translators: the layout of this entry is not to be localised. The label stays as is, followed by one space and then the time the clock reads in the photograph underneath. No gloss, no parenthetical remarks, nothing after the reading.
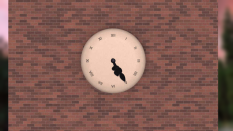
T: 5:25
